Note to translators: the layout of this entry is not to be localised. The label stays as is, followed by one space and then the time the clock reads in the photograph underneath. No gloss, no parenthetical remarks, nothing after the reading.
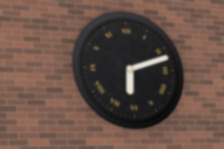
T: 6:12
